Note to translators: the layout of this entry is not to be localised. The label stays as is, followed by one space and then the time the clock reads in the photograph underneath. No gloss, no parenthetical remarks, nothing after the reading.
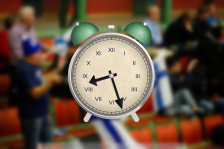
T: 8:27
